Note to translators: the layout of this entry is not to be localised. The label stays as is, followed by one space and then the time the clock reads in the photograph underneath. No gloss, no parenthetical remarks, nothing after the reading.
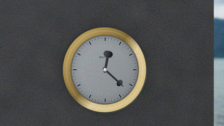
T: 12:22
